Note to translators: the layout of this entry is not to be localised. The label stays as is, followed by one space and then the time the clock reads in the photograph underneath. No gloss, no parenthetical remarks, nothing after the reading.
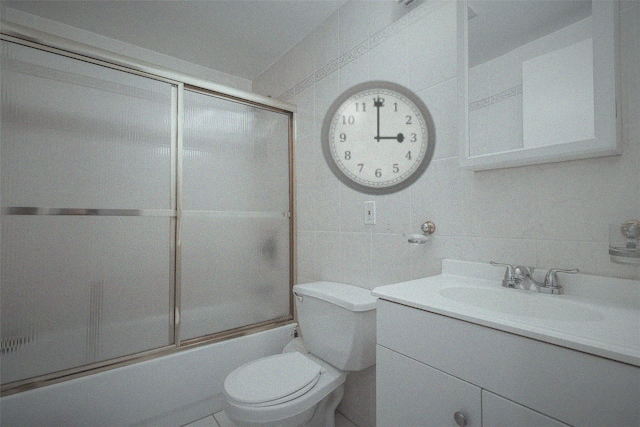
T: 3:00
